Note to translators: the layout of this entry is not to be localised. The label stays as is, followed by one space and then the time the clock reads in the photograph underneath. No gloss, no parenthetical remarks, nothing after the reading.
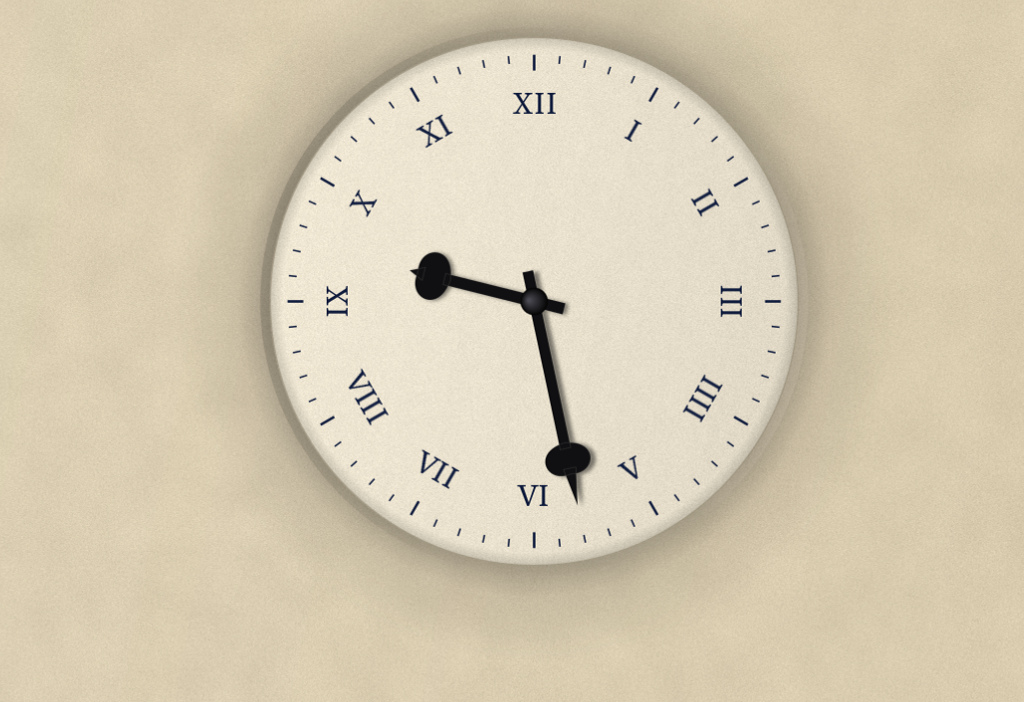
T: 9:28
